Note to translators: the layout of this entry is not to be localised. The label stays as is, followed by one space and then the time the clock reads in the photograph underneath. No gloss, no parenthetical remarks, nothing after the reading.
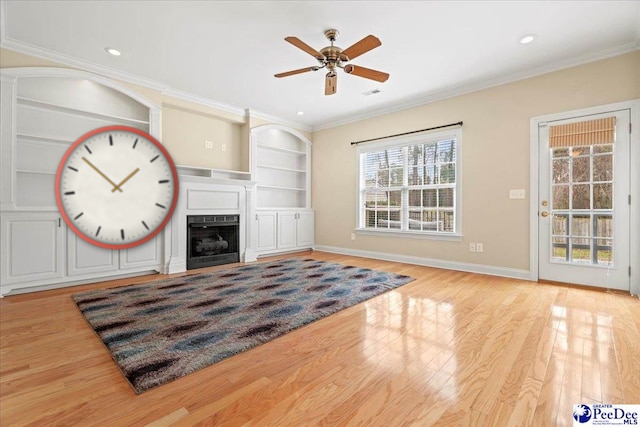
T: 1:53
